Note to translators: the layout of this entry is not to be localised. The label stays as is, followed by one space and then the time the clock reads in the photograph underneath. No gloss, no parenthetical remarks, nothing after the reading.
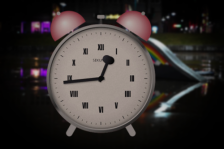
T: 12:44
